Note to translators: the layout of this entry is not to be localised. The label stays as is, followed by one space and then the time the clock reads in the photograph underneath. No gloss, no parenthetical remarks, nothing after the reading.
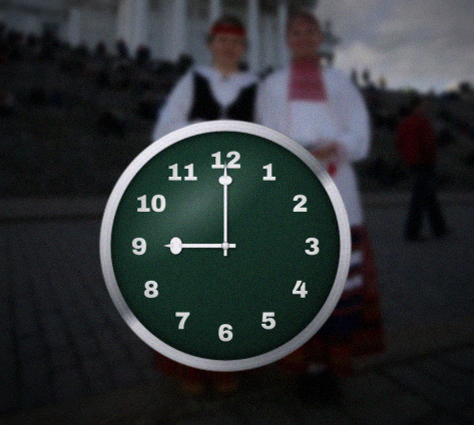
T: 9:00
